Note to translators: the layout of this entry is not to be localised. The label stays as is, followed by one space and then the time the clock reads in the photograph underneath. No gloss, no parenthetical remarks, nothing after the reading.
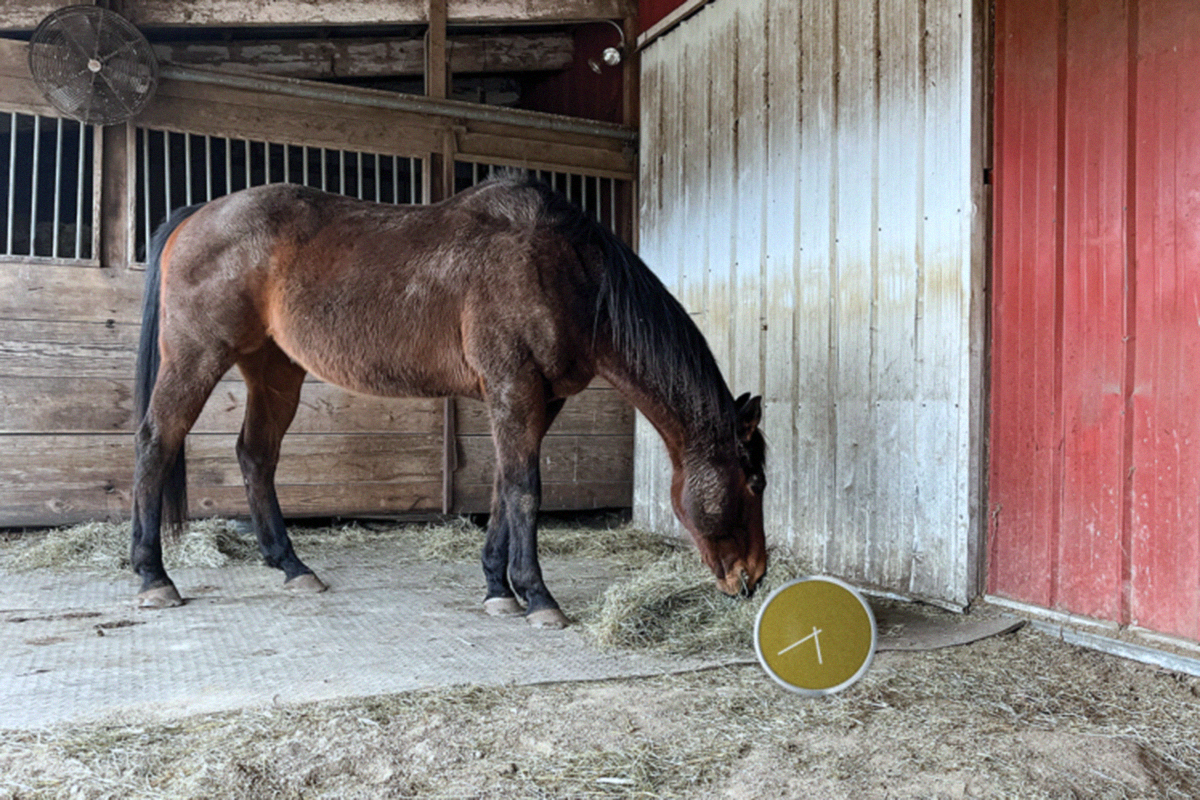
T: 5:40
